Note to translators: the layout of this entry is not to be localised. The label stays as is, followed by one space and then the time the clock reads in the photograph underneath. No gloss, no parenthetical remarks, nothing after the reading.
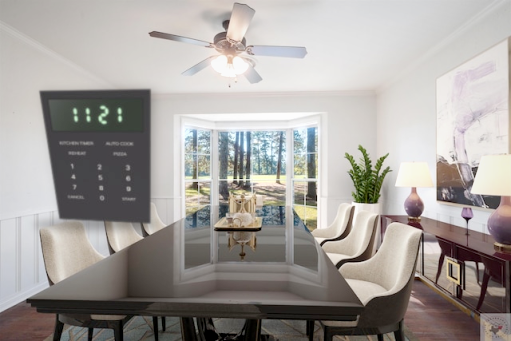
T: 11:21
